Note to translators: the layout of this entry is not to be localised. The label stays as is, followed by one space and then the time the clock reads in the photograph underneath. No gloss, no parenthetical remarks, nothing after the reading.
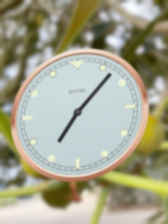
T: 7:07
